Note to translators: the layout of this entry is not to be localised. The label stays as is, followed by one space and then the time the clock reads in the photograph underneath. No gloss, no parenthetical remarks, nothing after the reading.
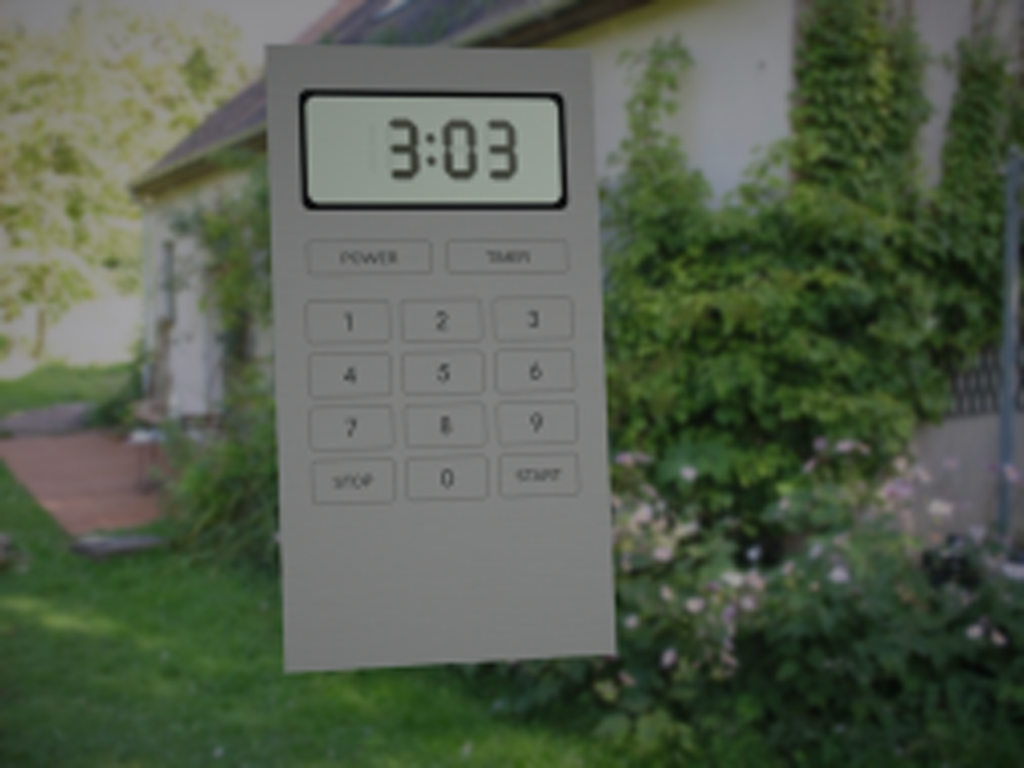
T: 3:03
